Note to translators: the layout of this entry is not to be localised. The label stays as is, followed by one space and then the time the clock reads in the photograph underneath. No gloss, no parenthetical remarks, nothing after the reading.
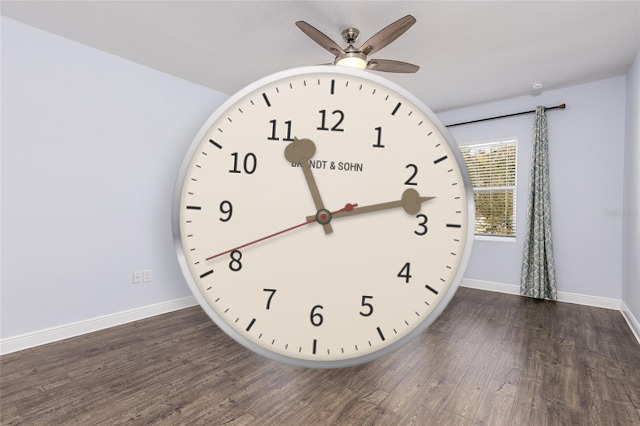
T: 11:12:41
